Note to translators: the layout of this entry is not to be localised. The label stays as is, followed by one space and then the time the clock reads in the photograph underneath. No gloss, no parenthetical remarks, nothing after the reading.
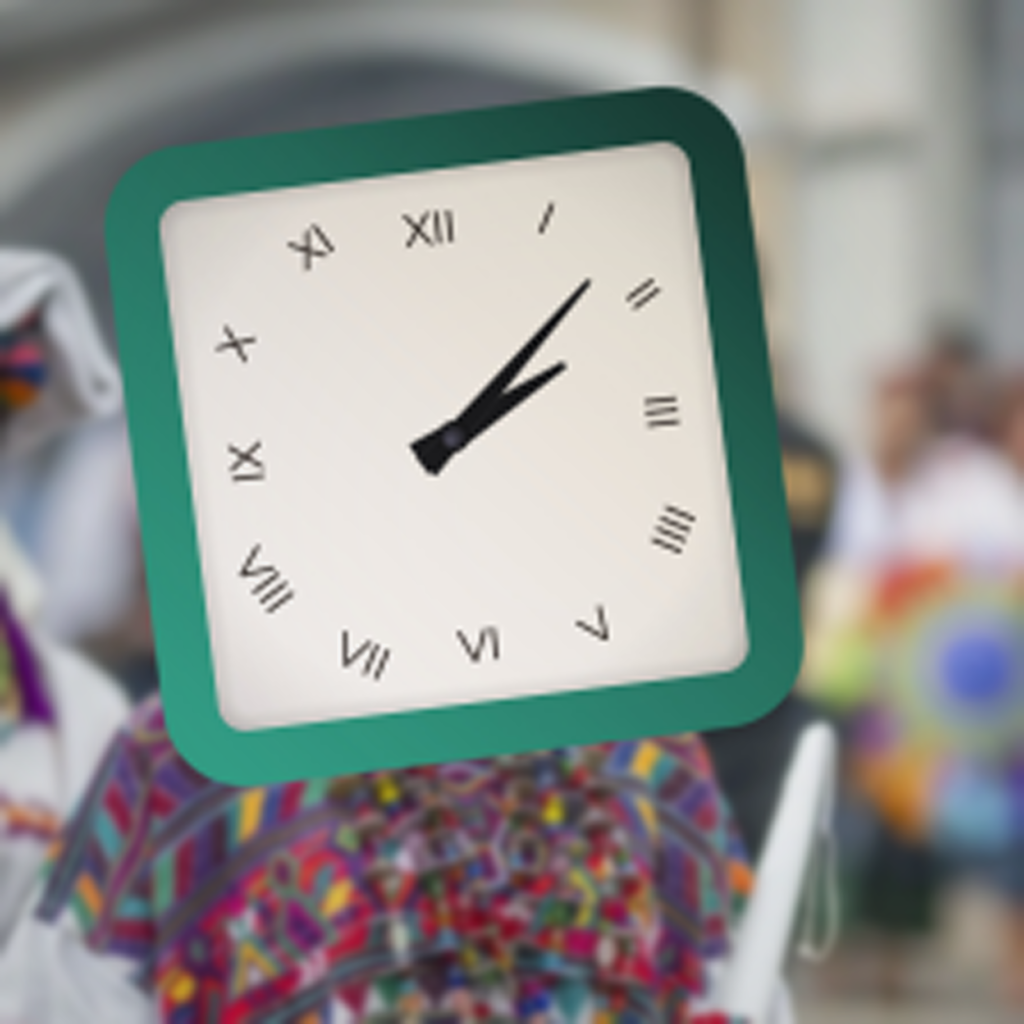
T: 2:08
